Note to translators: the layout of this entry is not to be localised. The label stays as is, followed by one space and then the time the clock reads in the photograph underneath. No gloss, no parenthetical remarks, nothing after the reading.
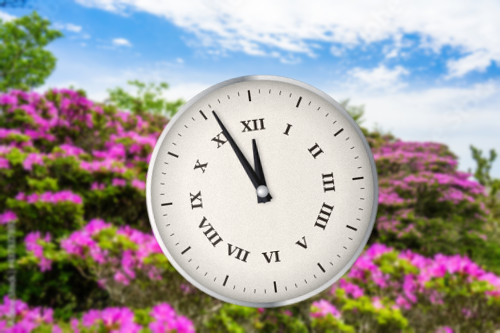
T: 11:56
